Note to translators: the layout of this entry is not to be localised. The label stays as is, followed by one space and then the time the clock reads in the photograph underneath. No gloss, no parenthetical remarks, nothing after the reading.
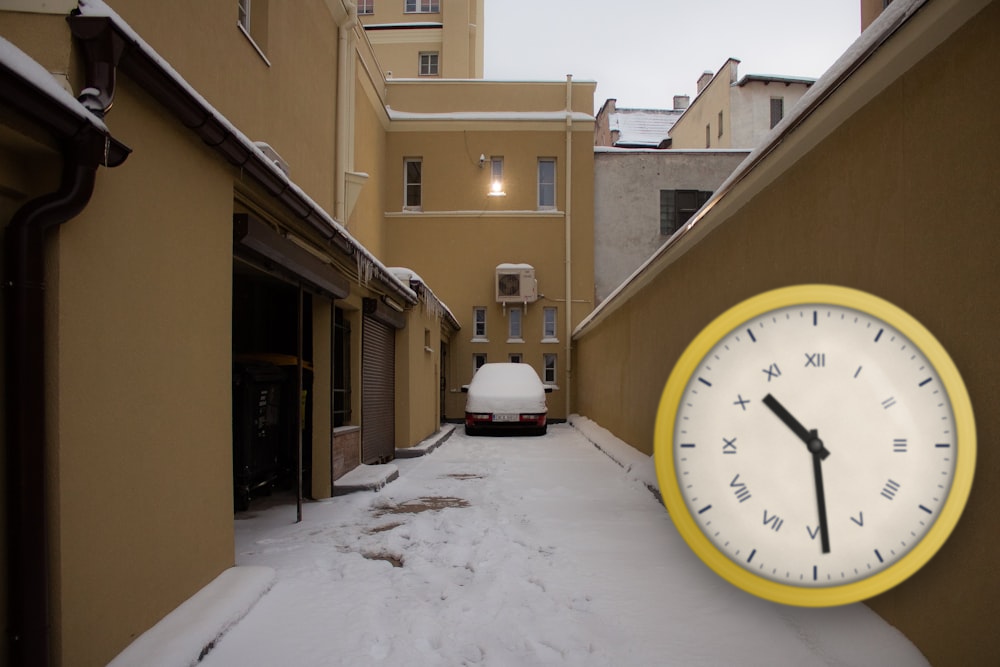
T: 10:29
